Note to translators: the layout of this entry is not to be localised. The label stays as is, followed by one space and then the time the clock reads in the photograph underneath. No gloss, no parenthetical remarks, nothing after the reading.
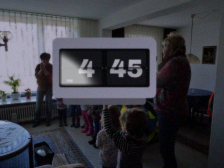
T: 4:45
